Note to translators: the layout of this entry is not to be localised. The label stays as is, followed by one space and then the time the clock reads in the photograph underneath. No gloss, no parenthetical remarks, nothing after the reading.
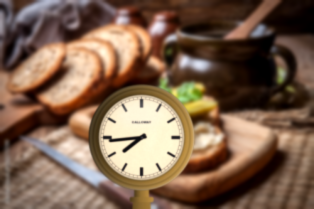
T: 7:44
